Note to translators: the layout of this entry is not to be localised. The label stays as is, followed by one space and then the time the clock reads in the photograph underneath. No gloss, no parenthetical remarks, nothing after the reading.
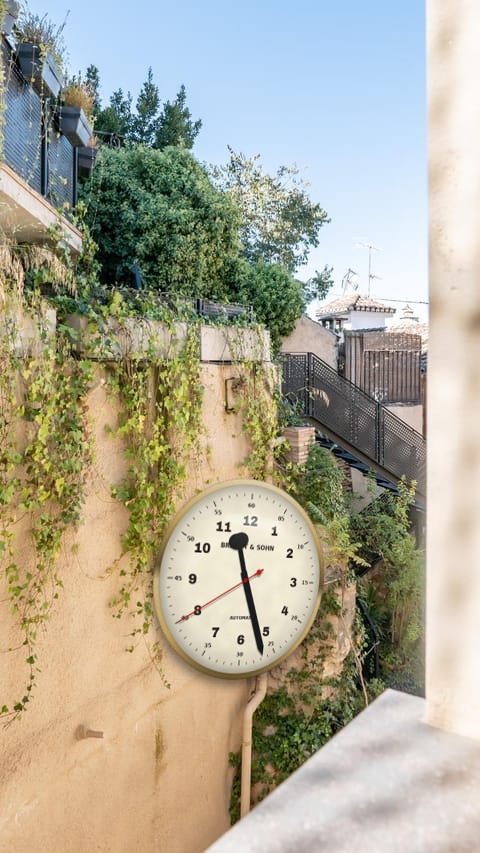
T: 11:26:40
